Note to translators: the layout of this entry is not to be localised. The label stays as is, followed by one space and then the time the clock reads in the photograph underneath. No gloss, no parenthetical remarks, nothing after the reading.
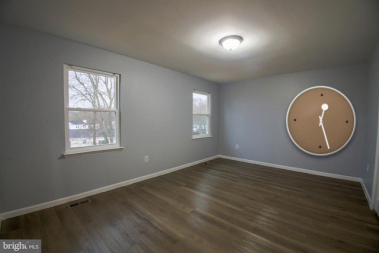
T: 12:27
